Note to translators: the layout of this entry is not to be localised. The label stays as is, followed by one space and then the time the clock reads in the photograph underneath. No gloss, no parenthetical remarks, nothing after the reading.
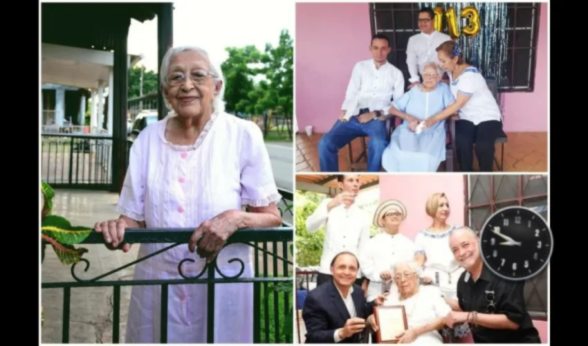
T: 8:49
